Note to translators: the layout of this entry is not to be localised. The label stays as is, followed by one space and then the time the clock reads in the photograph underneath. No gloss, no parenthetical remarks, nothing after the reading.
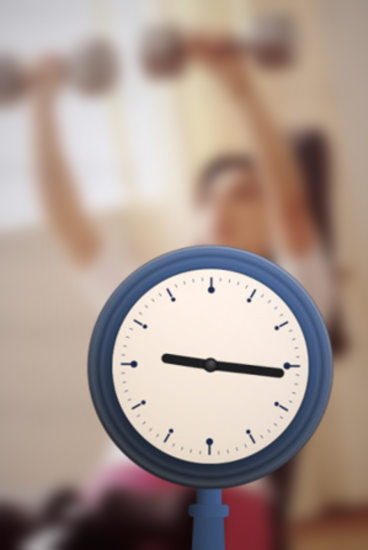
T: 9:16
